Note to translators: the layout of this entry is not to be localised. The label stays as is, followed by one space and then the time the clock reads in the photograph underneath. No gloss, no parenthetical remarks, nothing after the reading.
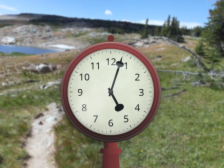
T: 5:03
